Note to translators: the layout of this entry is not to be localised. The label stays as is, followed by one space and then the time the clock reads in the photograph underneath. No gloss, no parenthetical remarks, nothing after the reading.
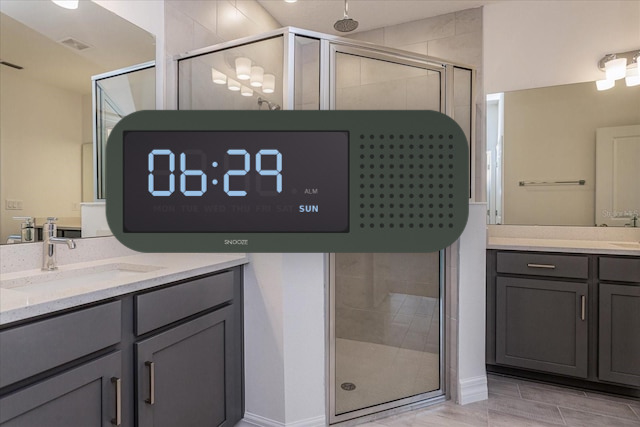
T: 6:29
